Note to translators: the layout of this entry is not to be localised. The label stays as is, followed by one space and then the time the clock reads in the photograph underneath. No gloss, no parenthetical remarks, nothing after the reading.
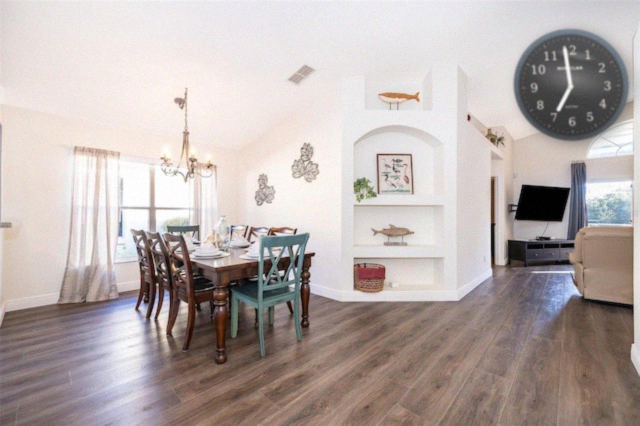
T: 6:59
